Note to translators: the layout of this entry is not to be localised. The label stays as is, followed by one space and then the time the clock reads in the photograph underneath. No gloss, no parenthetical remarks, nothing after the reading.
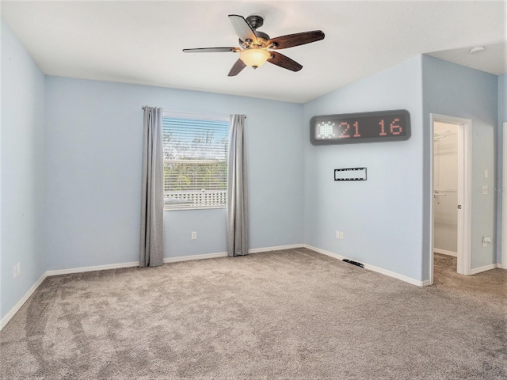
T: 21:16
